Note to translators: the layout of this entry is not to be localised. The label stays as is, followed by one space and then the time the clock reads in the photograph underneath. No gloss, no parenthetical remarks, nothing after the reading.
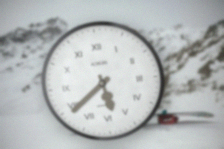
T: 5:39
